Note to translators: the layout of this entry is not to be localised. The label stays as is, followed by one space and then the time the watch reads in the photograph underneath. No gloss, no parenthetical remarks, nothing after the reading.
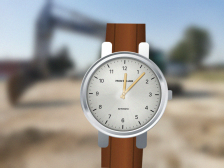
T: 12:07
